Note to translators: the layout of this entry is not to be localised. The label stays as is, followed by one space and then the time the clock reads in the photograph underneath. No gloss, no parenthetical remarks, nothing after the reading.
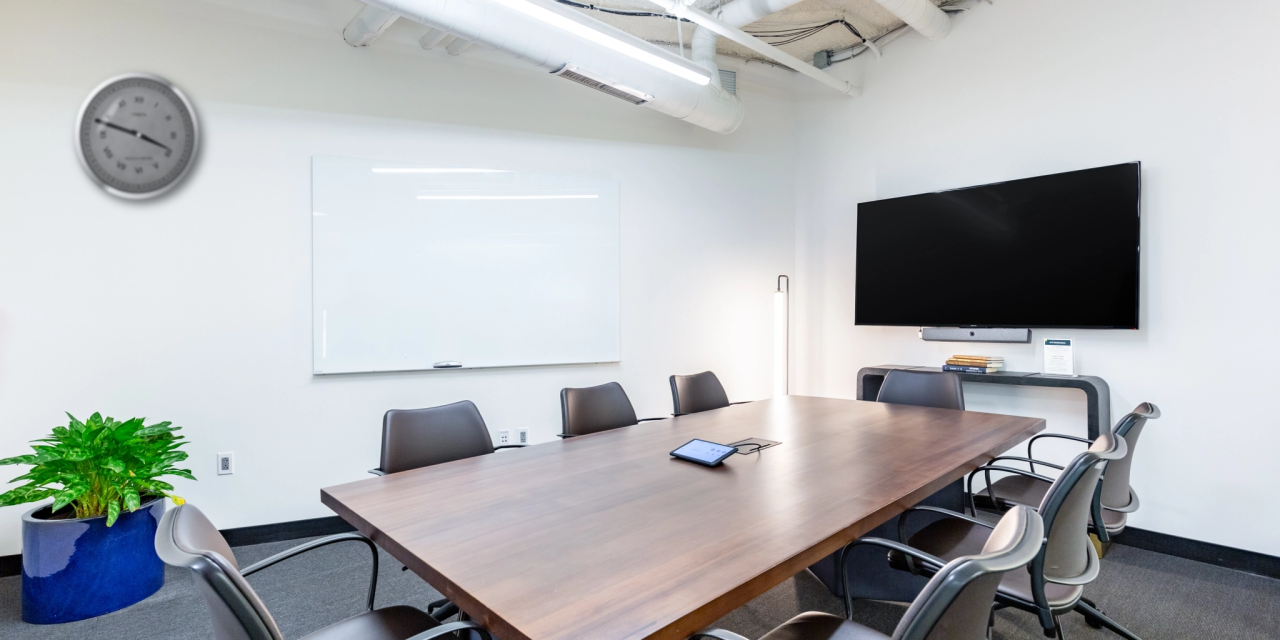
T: 3:48
